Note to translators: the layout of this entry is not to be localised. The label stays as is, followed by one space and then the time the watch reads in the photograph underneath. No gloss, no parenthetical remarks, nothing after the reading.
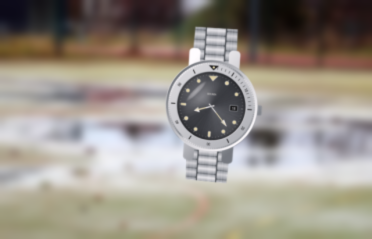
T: 8:23
